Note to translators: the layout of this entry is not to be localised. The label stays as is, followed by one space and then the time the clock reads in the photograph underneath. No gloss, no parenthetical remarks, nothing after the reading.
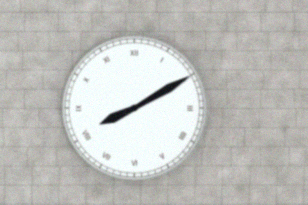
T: 8:10
